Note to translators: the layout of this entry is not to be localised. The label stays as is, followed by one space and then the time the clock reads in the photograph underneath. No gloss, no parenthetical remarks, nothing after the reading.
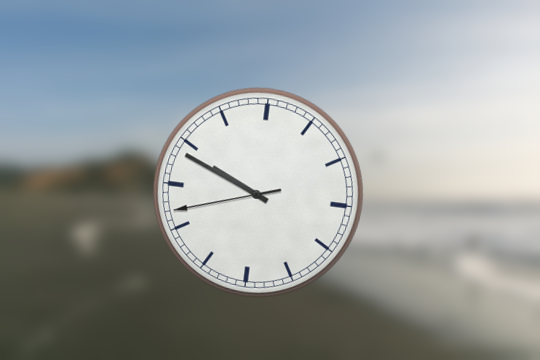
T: 9:48:42
